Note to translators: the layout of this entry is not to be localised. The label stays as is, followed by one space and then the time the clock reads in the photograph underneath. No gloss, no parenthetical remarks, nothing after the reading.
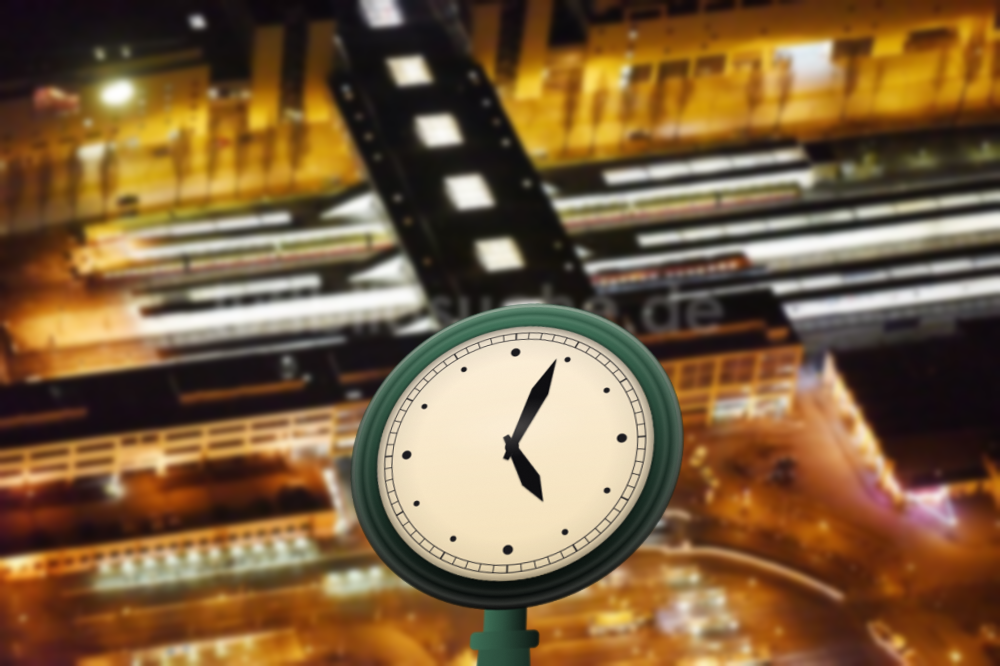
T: 5:04
